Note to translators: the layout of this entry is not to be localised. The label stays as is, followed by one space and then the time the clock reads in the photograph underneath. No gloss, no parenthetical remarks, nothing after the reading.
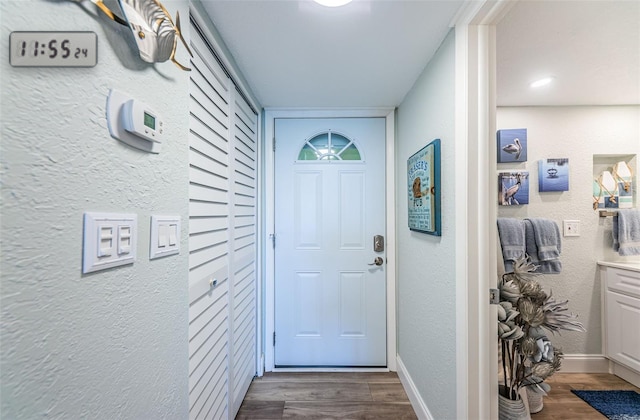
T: 11:55:24
